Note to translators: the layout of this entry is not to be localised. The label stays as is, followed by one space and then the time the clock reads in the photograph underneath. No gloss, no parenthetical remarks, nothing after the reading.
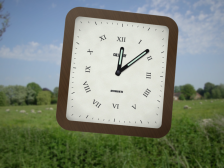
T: 12:08
